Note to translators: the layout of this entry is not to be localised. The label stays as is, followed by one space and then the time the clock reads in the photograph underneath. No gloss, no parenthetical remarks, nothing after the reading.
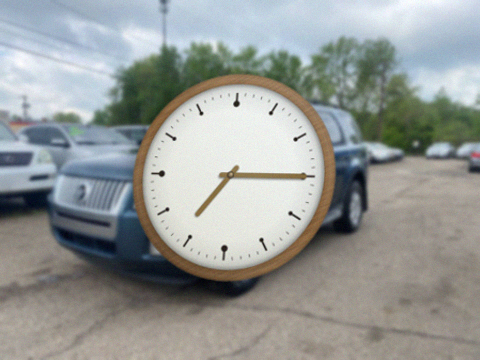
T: 7:15
